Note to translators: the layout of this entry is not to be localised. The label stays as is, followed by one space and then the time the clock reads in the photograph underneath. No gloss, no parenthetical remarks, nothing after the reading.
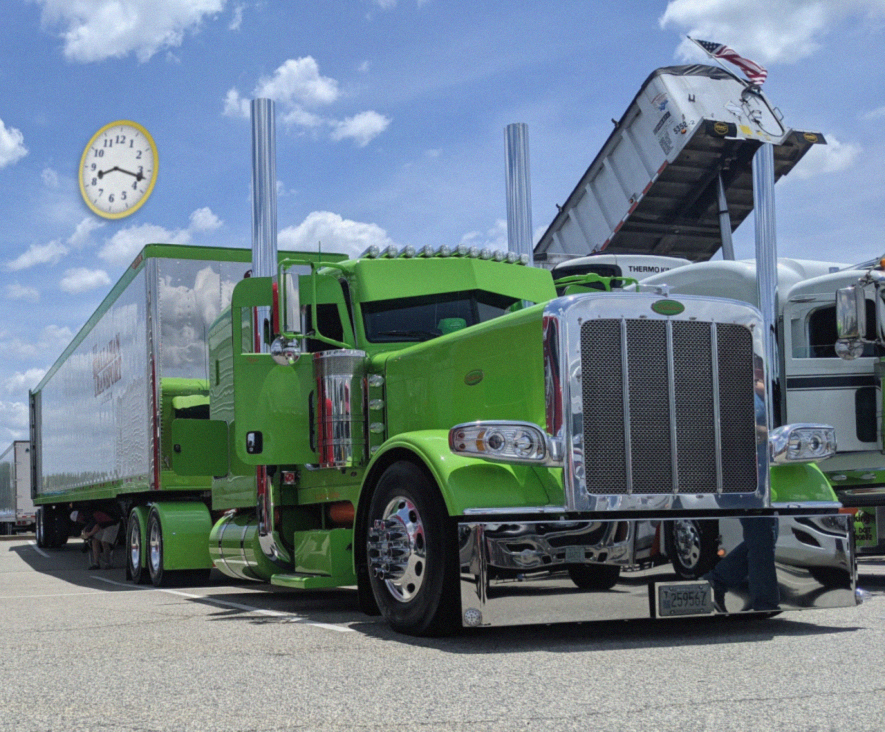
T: 8:17
